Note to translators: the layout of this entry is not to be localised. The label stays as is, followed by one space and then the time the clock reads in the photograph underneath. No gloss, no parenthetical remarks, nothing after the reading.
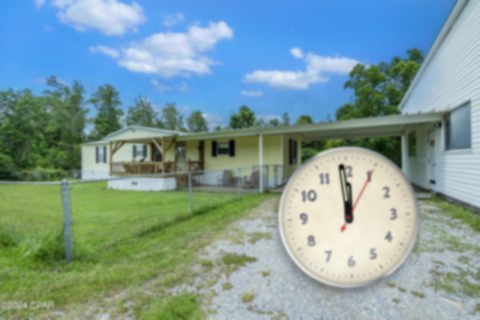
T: 11:59:05
